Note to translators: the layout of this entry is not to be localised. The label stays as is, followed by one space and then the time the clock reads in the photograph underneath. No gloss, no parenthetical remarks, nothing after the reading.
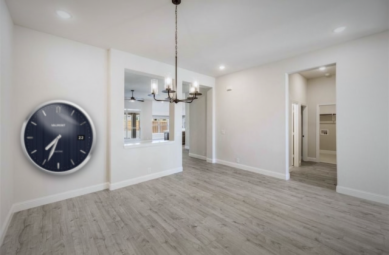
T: 7:34
